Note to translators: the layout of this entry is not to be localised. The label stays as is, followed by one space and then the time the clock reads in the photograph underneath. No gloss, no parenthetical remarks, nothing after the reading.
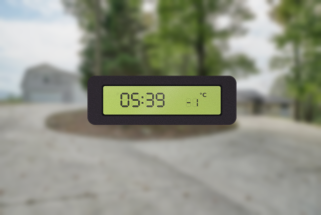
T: 5:39
